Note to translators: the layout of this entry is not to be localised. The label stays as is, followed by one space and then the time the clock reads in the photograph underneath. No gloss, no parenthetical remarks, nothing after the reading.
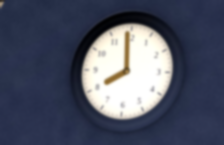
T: 7:59
